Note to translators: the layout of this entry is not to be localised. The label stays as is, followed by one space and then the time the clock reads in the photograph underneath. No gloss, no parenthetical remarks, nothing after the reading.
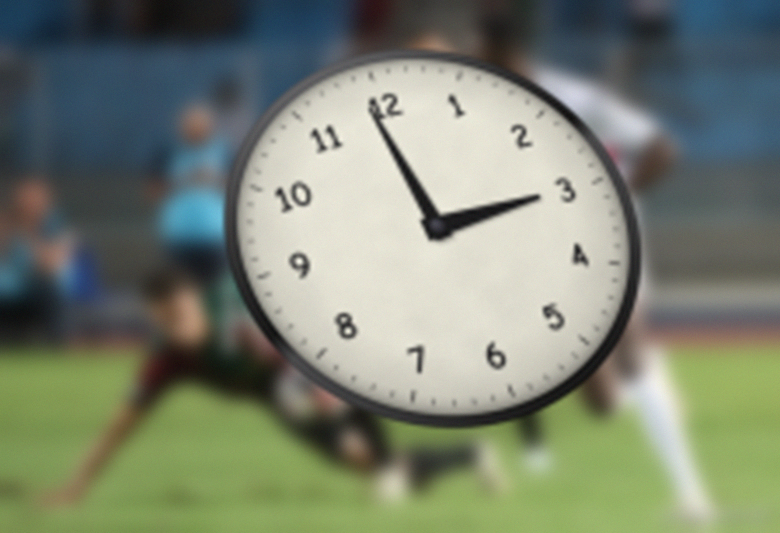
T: 2:59
